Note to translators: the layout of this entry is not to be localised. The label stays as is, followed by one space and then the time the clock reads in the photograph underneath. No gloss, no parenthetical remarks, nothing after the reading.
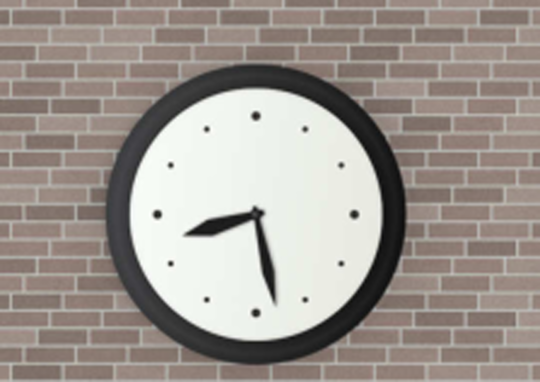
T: 8:28
